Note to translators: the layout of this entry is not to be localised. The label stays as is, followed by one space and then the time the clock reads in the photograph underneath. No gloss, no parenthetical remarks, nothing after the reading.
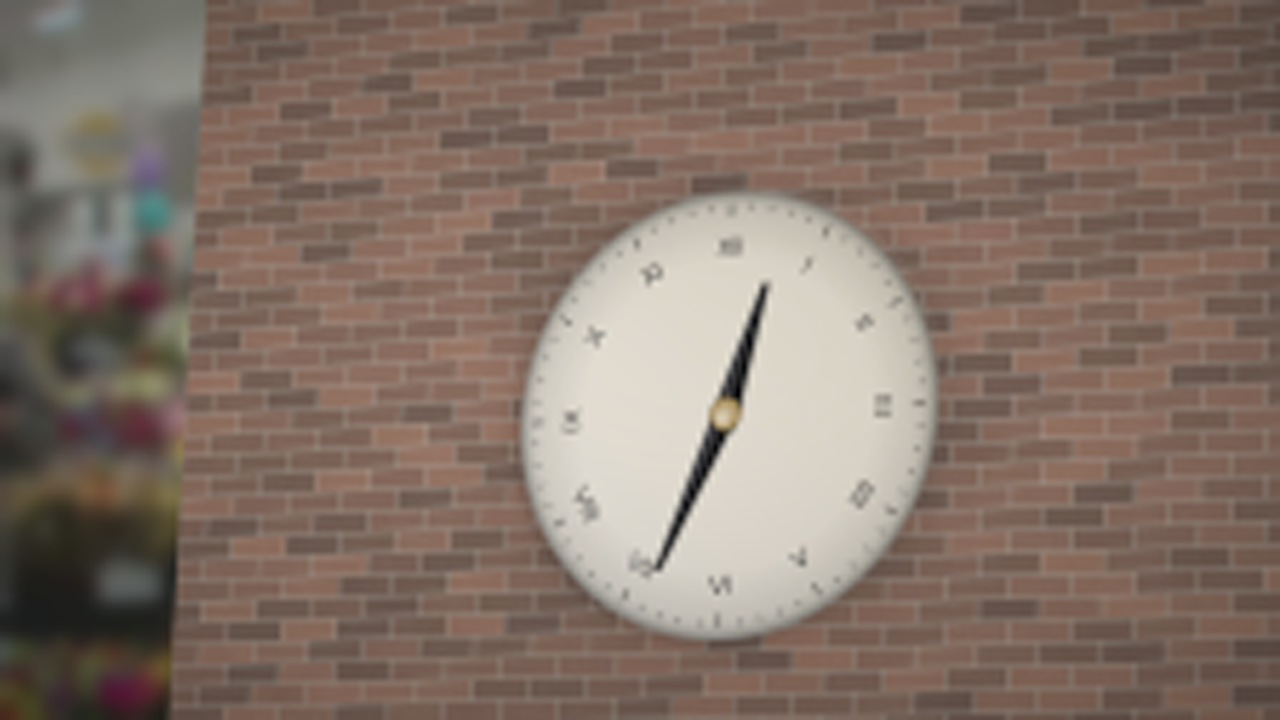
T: 12:34
